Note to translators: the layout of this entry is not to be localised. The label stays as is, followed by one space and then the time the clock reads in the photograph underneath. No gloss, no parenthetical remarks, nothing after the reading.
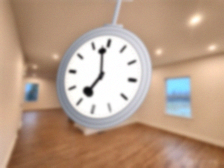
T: 6:58
